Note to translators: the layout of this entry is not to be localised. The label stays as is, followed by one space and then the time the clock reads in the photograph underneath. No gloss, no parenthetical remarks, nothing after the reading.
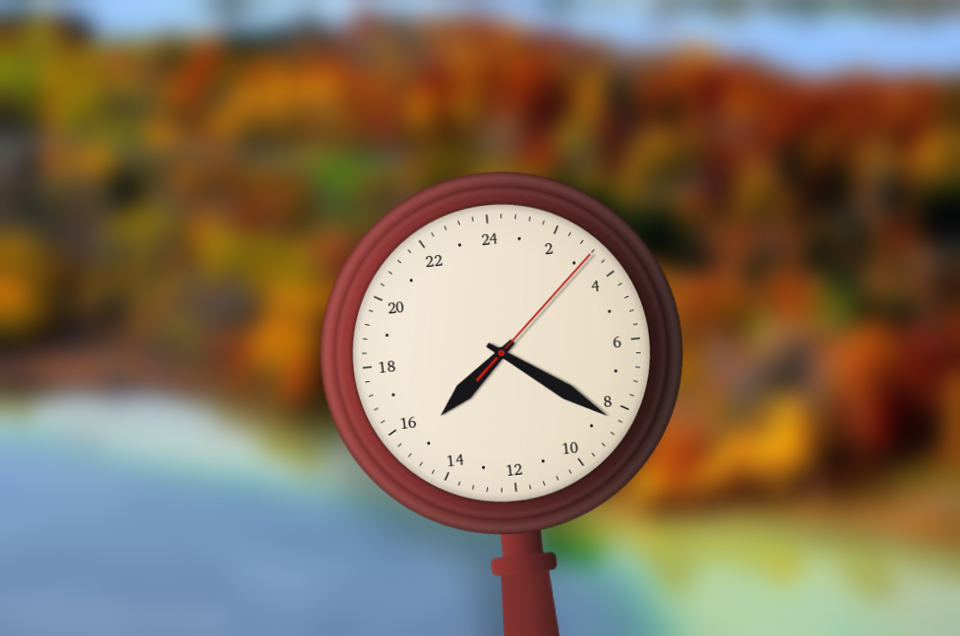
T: 15:21:08
